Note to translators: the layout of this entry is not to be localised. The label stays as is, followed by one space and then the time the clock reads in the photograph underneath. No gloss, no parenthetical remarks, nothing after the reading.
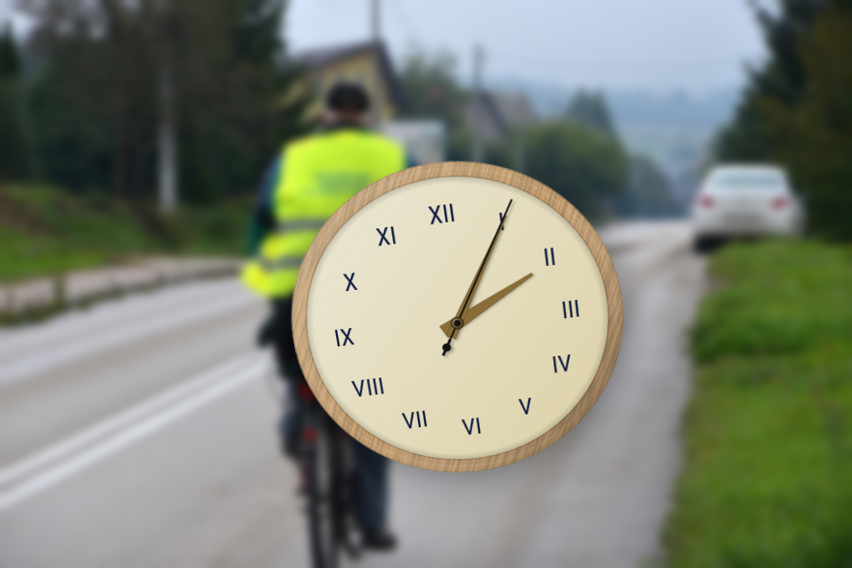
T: 2:05:05
